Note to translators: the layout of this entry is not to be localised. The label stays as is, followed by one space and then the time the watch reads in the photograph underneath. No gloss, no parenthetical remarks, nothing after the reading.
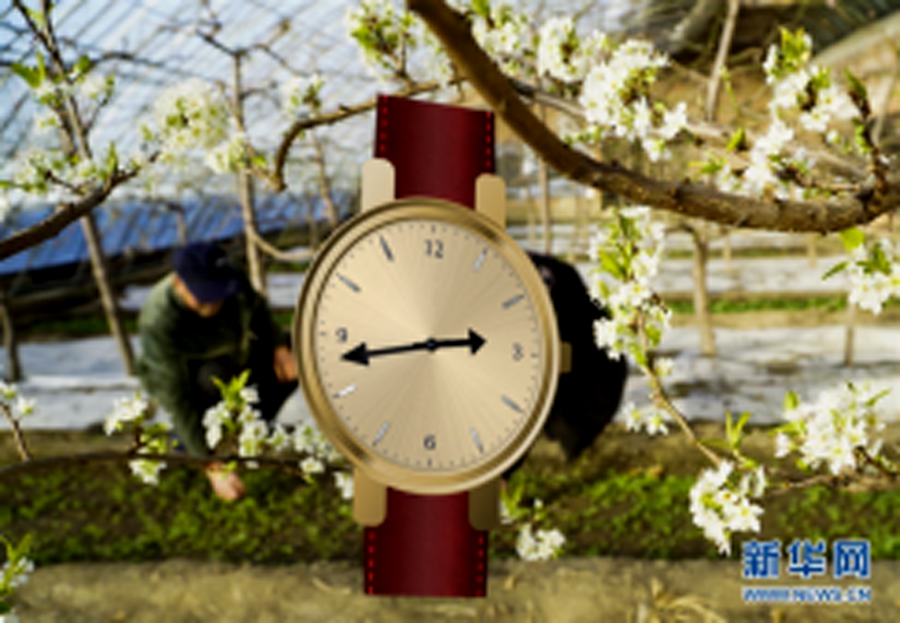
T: 2:43
